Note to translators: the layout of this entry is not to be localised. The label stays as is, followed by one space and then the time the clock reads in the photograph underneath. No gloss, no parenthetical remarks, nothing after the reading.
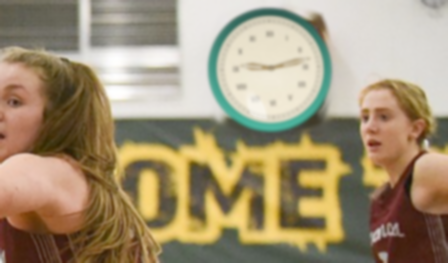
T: 9:13
